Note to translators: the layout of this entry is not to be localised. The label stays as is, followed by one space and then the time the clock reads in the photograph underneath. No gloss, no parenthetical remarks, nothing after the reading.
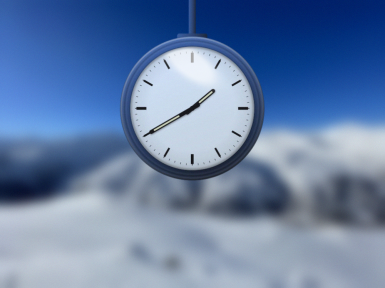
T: 1:40
